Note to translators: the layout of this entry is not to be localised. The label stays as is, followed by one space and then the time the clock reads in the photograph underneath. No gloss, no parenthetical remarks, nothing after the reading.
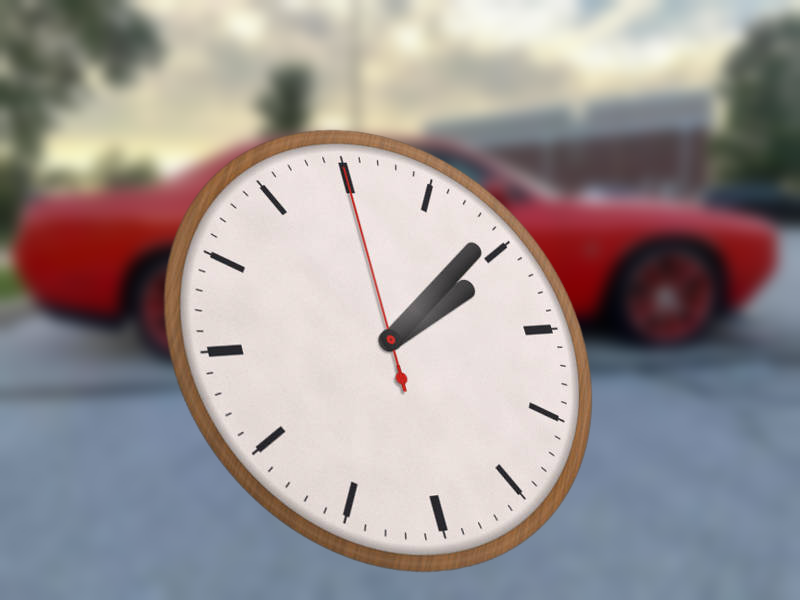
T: 2:09:00
